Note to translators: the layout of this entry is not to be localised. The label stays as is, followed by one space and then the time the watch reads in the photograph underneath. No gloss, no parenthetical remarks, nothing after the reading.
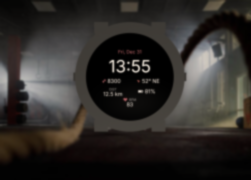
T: 13:55
